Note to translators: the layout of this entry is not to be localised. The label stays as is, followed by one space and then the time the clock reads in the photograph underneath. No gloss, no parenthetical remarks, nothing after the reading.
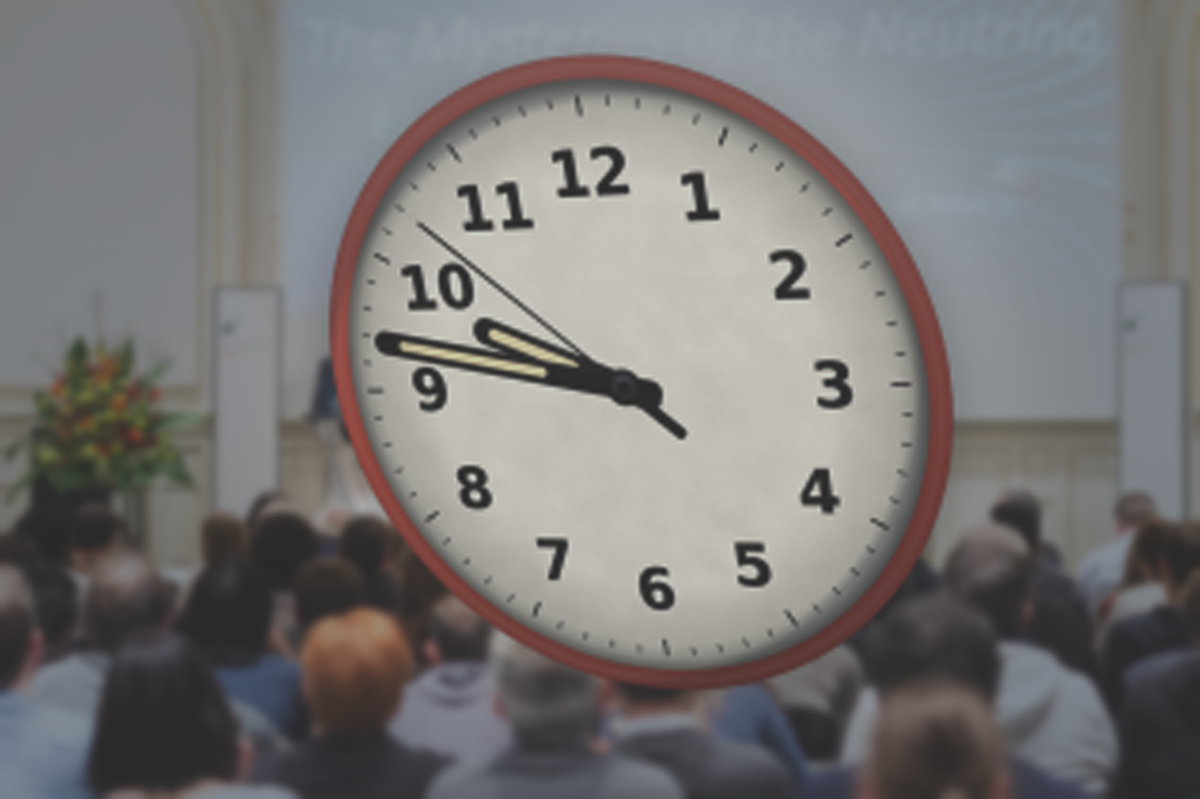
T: 9:46:52
